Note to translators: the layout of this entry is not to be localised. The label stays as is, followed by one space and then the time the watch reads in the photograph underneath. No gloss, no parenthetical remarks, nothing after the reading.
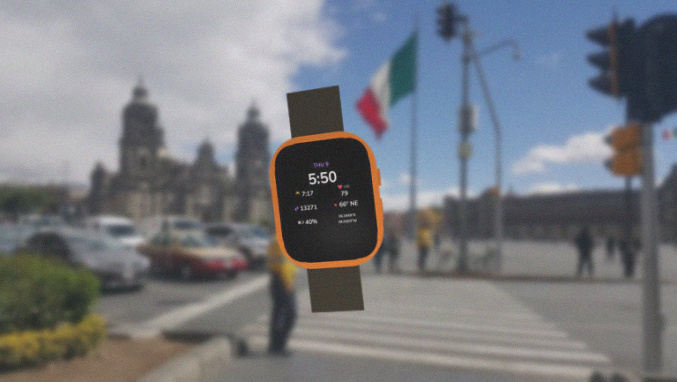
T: 5:50
